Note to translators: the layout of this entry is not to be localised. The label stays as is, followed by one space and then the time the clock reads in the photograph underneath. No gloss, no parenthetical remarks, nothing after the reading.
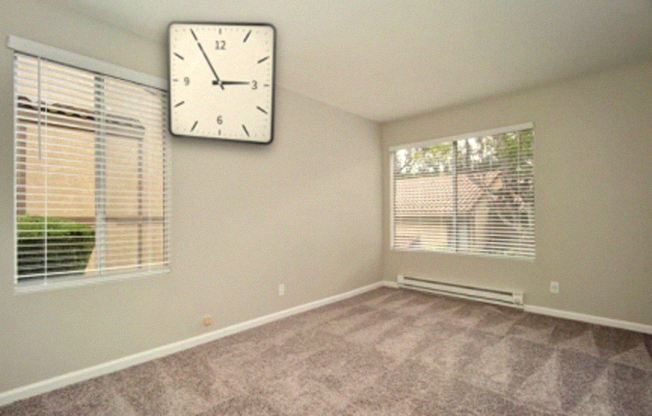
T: 2:55
